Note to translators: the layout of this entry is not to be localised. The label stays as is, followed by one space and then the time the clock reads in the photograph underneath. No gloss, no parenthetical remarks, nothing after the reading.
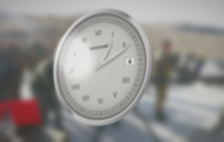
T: 1:11
